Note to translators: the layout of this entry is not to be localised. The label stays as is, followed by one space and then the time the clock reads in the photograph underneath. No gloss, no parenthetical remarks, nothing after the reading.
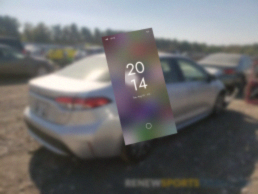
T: 20:14
